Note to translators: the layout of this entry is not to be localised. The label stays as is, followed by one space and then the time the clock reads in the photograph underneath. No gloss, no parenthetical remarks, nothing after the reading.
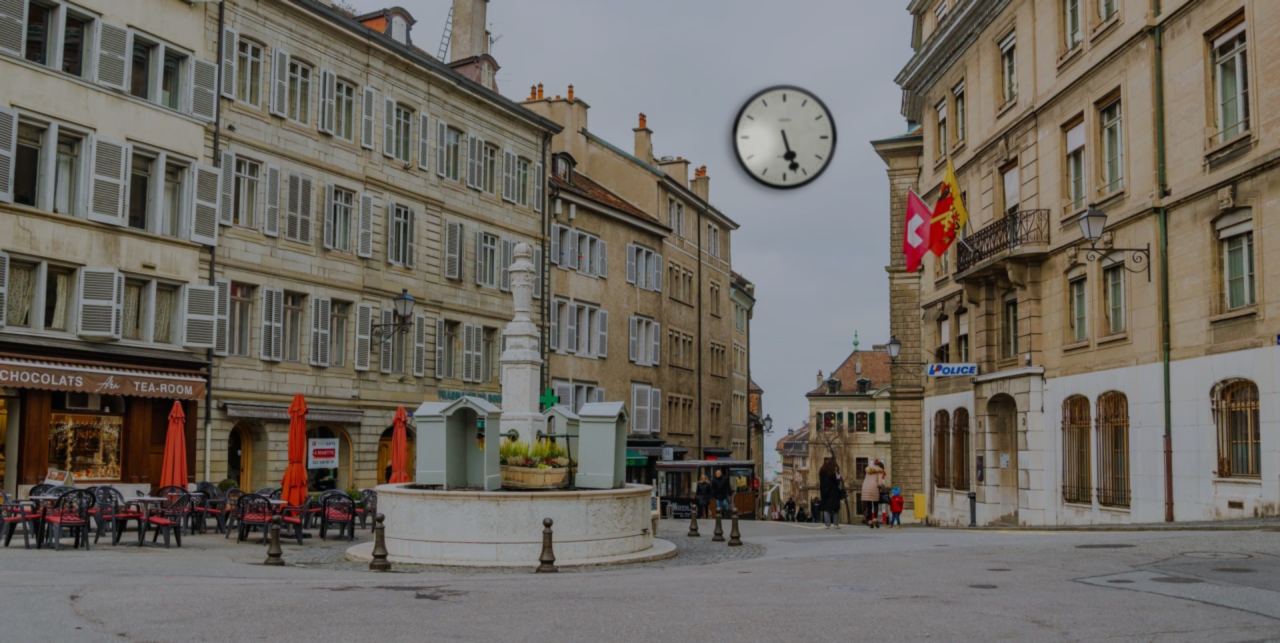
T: 5:27
